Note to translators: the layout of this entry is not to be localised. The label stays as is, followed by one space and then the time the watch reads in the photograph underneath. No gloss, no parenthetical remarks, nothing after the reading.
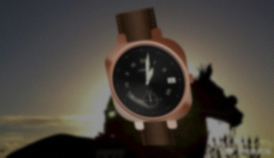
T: 1:02
